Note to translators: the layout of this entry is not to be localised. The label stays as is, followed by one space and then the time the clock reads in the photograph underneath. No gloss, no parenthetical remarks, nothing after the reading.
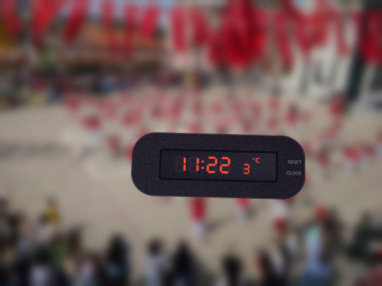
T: 11:22
